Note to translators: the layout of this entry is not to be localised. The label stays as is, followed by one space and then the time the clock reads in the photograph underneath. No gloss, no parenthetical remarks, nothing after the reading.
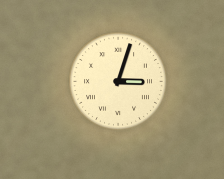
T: 3:03
